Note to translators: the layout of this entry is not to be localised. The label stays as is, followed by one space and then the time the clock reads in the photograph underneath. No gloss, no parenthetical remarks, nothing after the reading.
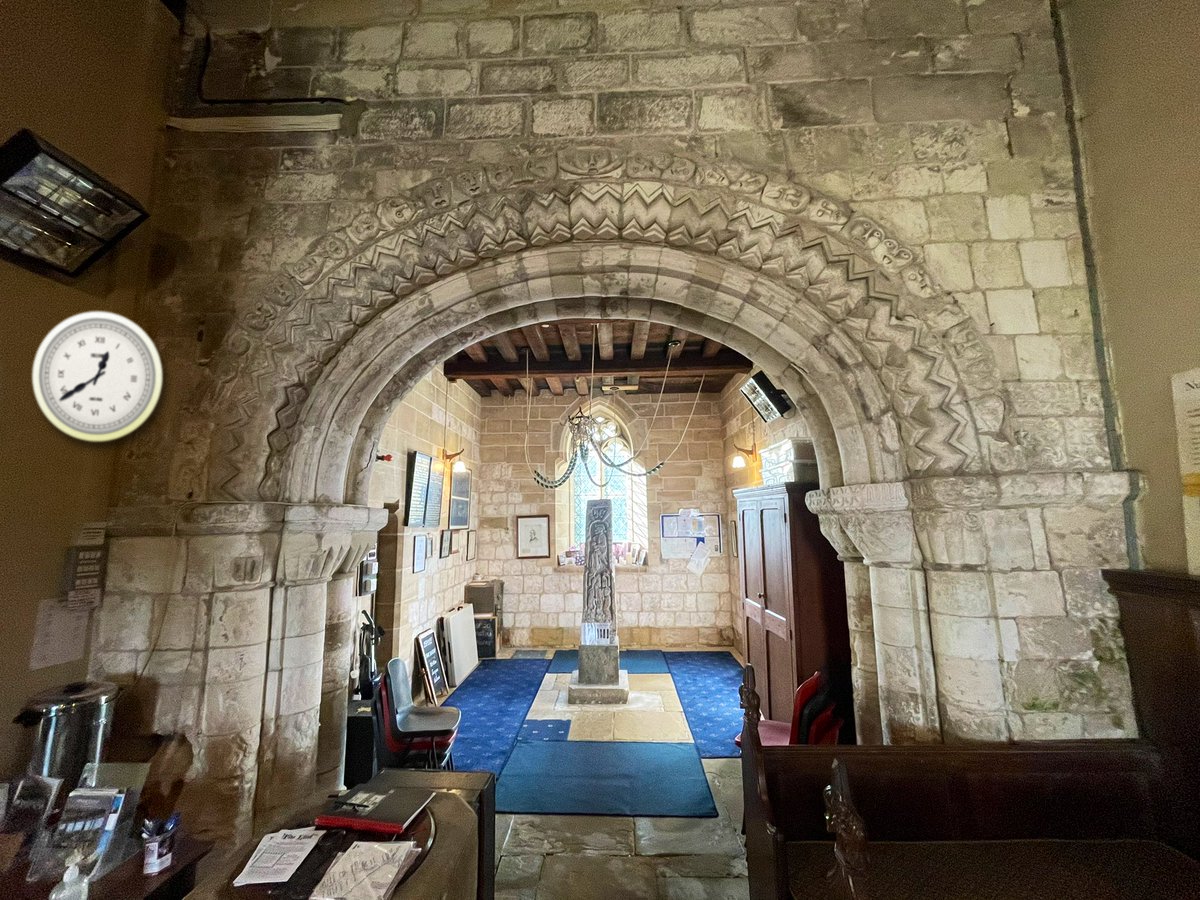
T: 12:39
